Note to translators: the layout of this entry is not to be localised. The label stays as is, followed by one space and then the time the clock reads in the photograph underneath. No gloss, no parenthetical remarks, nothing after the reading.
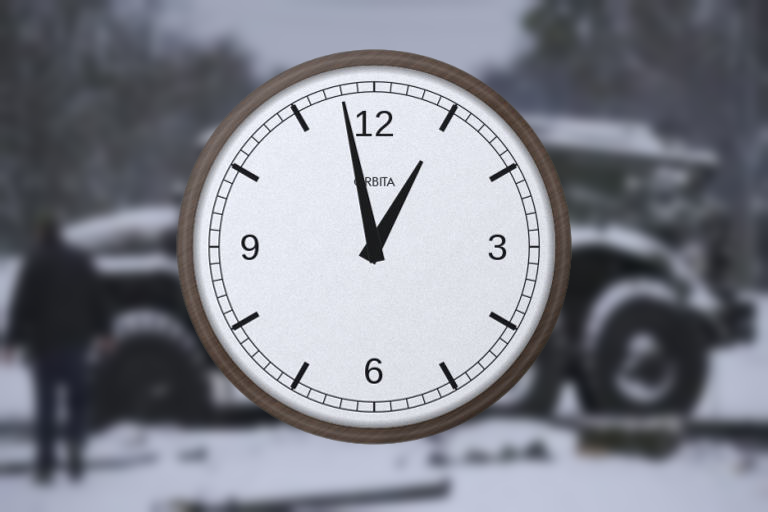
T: 12:58
